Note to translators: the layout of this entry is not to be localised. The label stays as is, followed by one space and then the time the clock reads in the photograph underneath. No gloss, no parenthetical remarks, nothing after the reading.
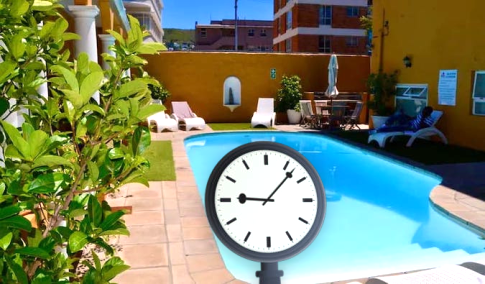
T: 9:07
